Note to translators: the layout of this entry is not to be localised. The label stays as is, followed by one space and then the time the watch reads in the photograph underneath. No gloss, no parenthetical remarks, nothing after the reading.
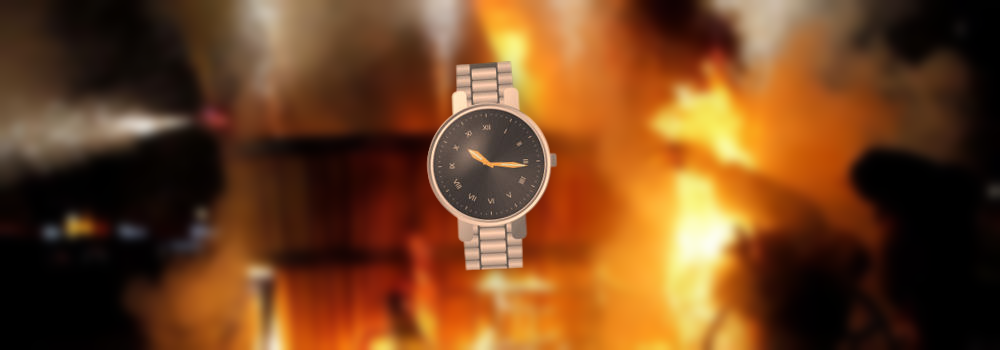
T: 10:16
